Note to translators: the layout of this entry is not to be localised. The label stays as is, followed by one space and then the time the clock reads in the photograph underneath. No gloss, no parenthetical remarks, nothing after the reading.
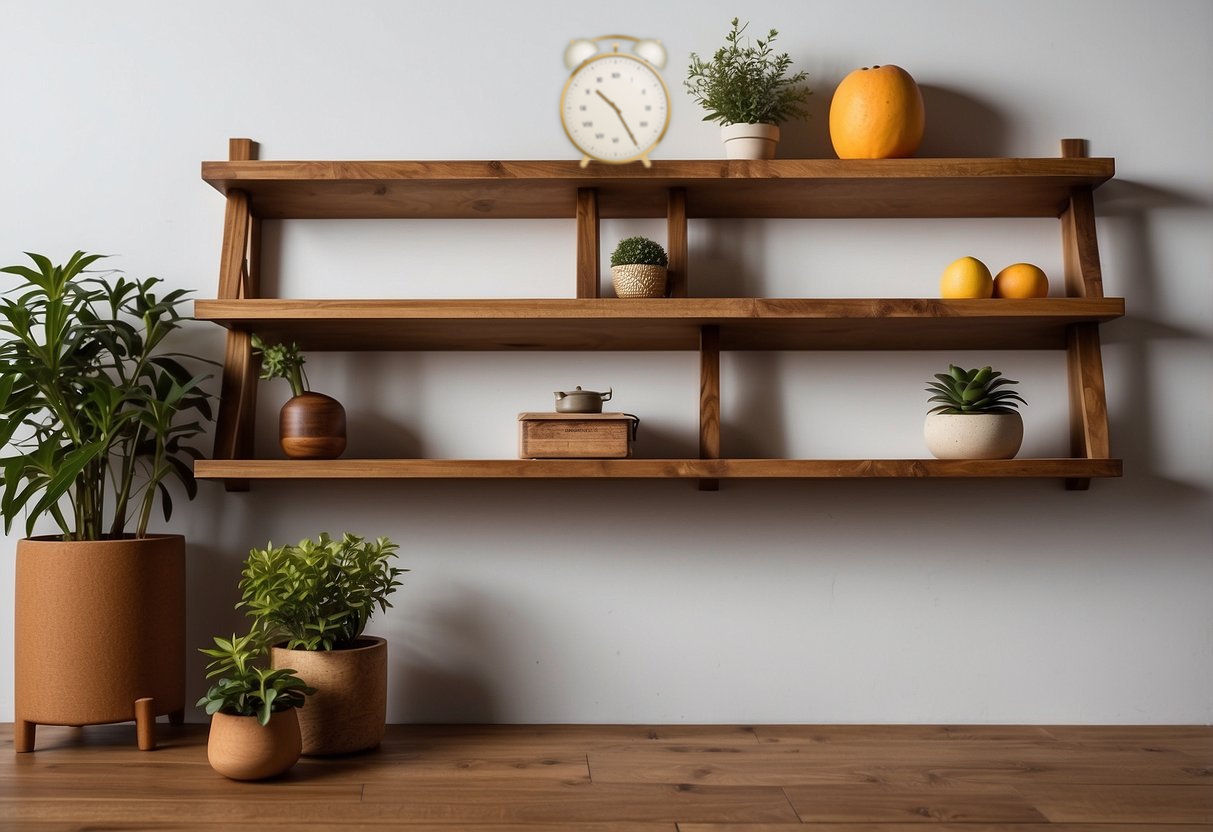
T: 10:25
